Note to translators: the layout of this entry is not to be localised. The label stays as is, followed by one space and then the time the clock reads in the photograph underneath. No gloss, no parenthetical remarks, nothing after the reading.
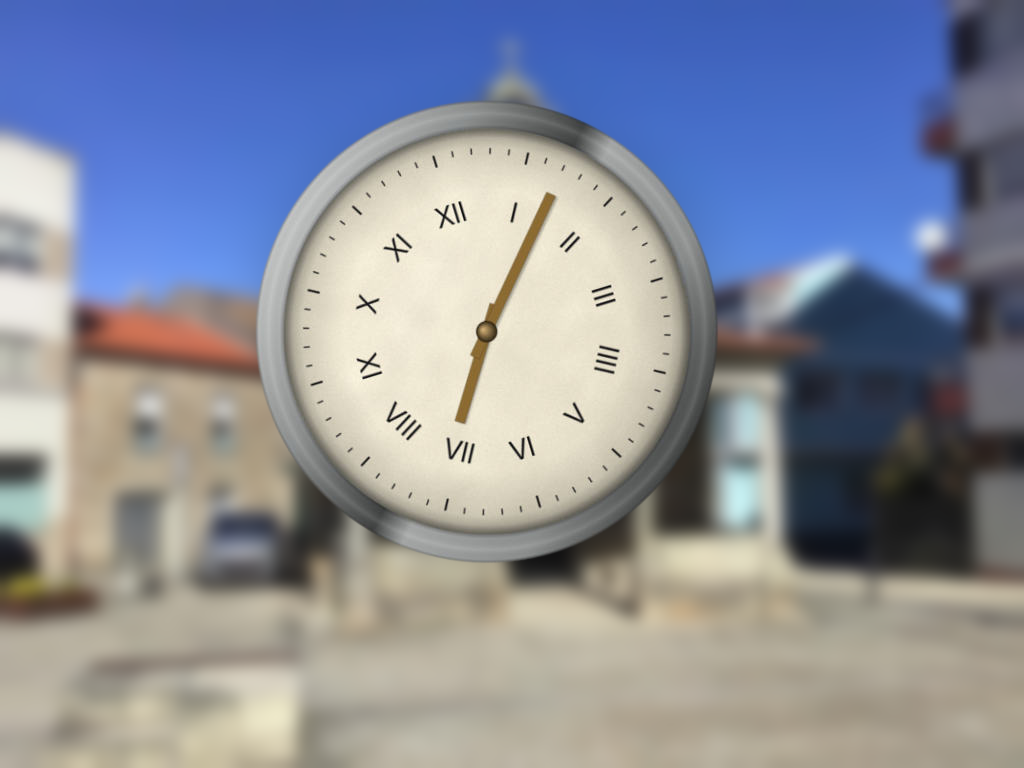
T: 7:07
